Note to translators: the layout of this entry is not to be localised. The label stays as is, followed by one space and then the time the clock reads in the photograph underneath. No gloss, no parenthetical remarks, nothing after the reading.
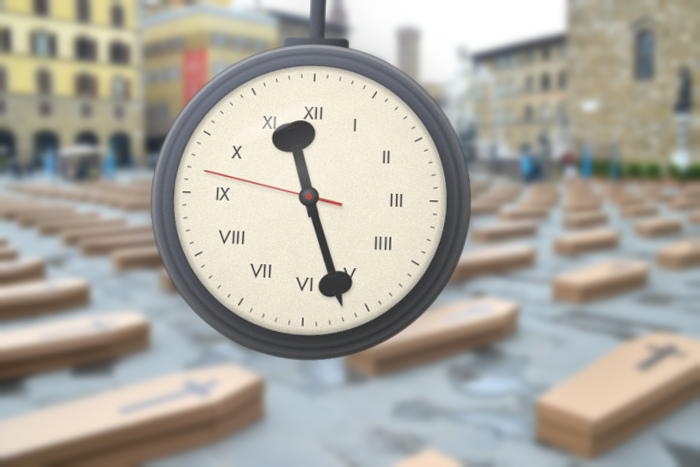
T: 11:26:47
